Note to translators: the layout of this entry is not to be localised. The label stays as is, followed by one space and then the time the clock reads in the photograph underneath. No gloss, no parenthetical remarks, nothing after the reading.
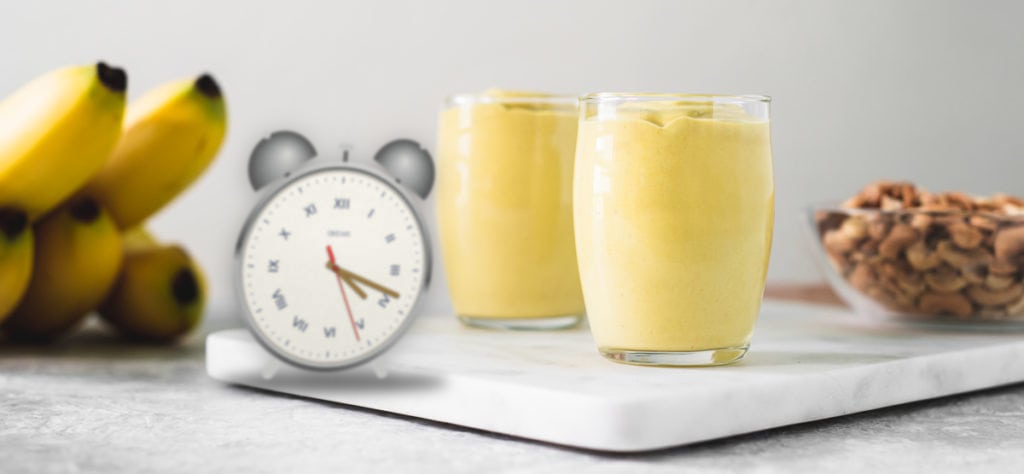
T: 4:18:26
